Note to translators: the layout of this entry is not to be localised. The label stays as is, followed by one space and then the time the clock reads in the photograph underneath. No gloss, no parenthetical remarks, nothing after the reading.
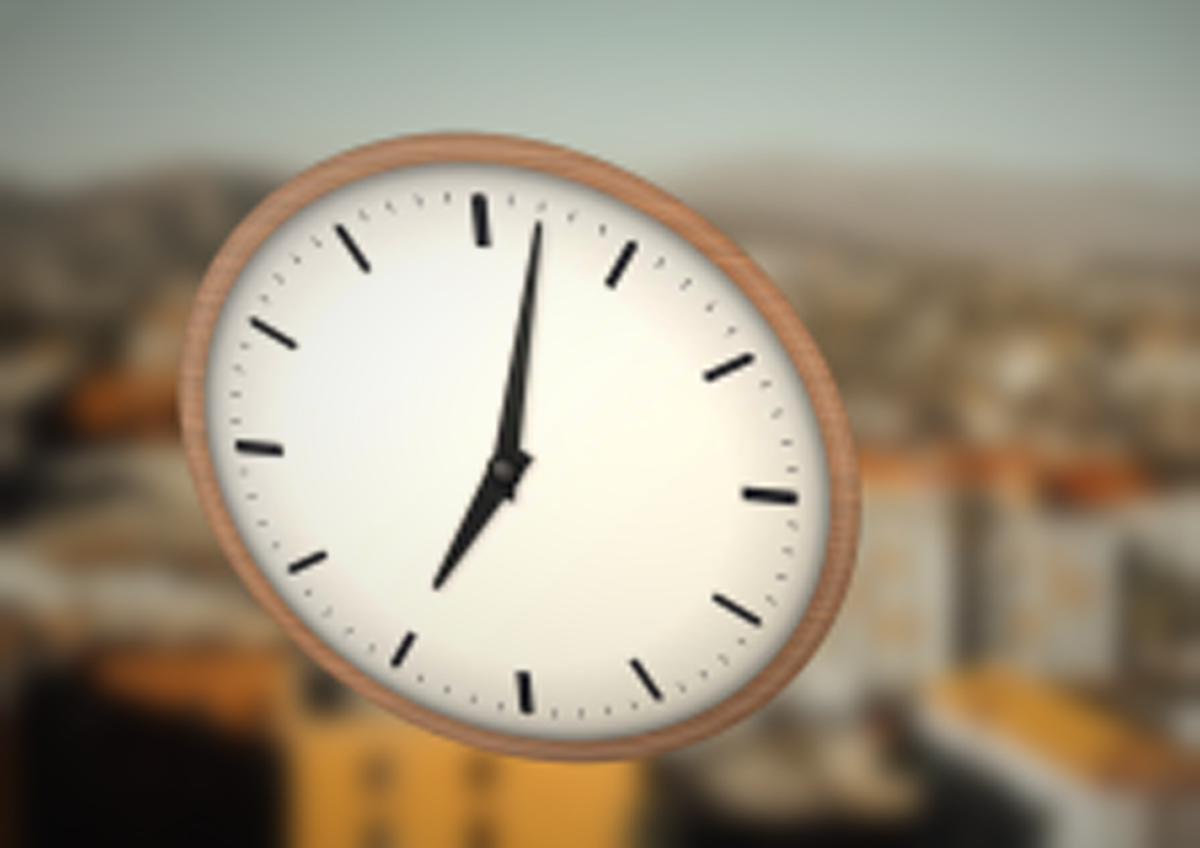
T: 7:02
